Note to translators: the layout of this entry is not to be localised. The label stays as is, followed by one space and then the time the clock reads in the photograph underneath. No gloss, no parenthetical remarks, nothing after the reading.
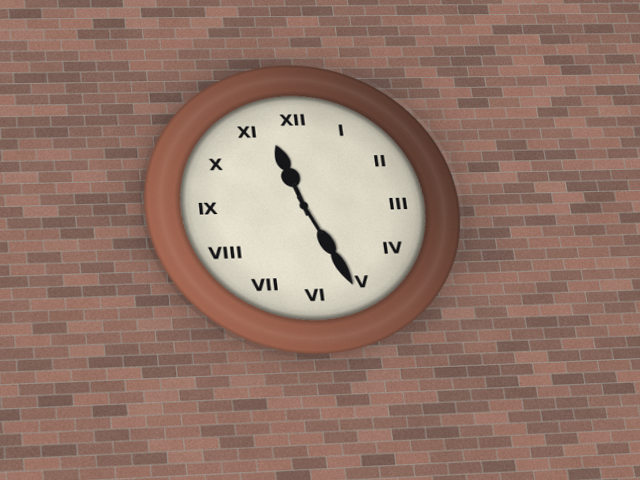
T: 11:26
